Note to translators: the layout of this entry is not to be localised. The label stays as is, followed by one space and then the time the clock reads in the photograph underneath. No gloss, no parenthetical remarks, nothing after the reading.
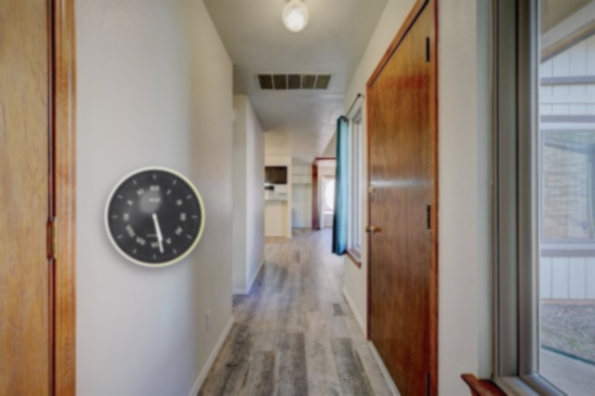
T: 5:28
